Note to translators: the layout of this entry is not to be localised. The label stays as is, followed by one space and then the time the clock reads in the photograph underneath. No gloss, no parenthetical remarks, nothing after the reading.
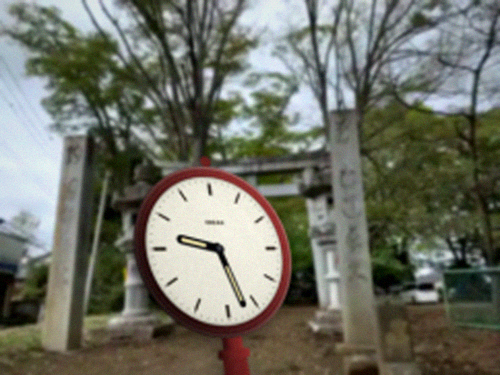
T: 9:27
